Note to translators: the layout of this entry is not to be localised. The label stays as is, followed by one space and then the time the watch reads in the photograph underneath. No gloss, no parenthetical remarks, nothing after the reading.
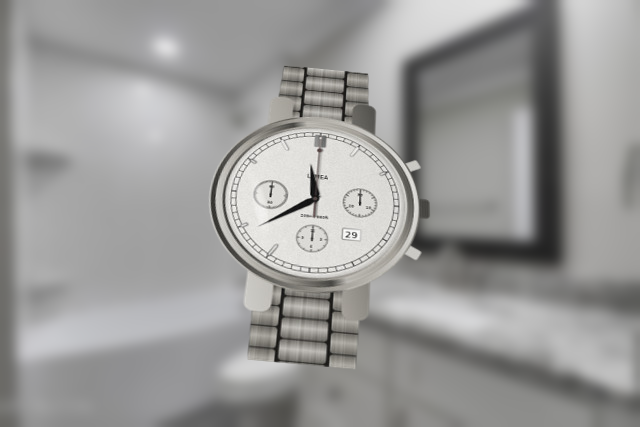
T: 11:39
